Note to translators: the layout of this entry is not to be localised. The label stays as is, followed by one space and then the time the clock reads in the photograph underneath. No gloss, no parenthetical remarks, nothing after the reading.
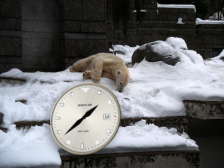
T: 1:38
